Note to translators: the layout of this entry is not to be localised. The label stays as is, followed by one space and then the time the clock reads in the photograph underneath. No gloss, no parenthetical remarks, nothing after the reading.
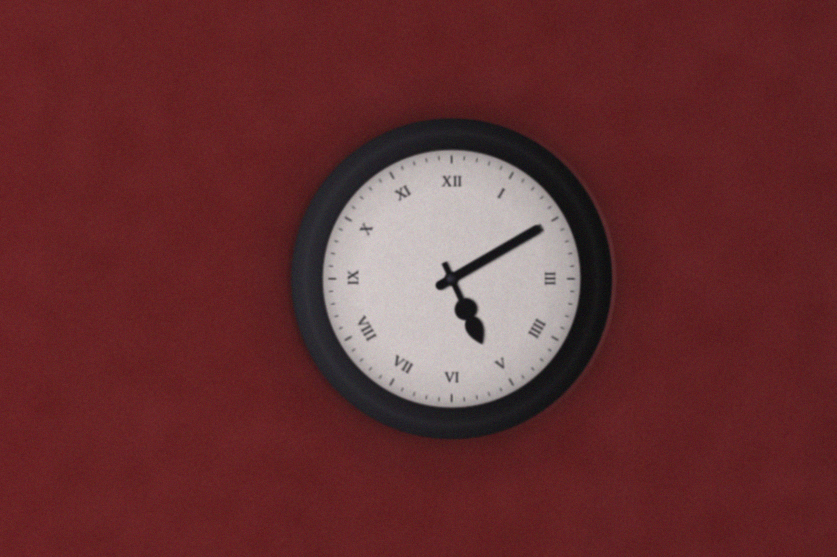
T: 5:10
